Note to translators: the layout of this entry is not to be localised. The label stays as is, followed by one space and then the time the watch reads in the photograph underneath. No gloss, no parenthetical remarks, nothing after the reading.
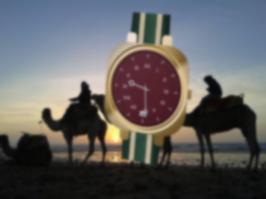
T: 9:29
